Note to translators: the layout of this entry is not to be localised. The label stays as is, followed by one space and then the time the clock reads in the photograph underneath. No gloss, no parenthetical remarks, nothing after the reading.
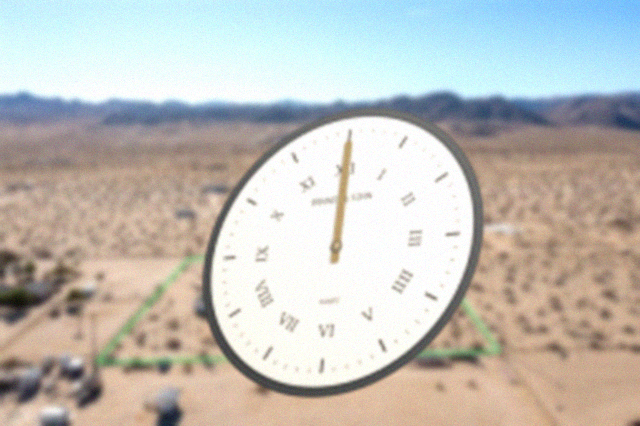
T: 12:00
